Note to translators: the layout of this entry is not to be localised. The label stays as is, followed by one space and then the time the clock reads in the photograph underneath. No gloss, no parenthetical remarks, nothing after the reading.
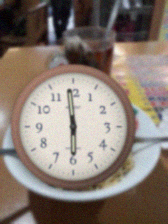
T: 5:59
